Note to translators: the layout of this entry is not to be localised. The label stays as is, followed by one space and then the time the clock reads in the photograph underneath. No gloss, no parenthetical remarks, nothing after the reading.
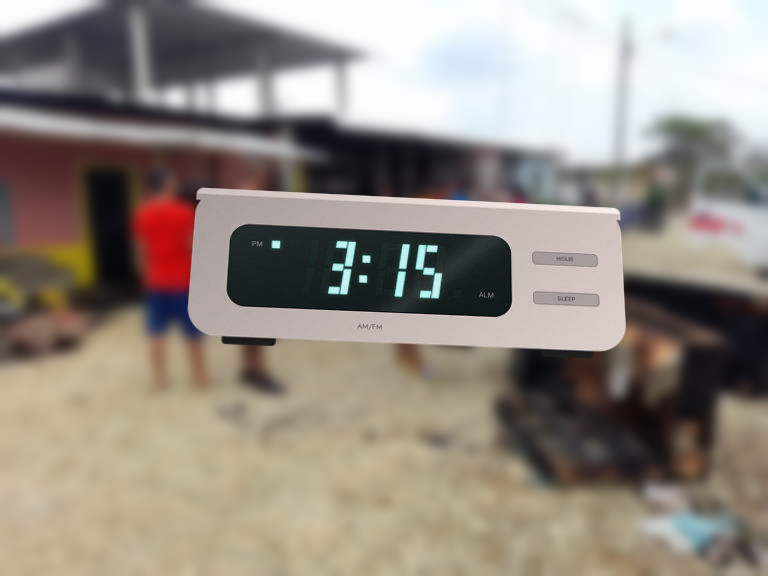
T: 3:15
